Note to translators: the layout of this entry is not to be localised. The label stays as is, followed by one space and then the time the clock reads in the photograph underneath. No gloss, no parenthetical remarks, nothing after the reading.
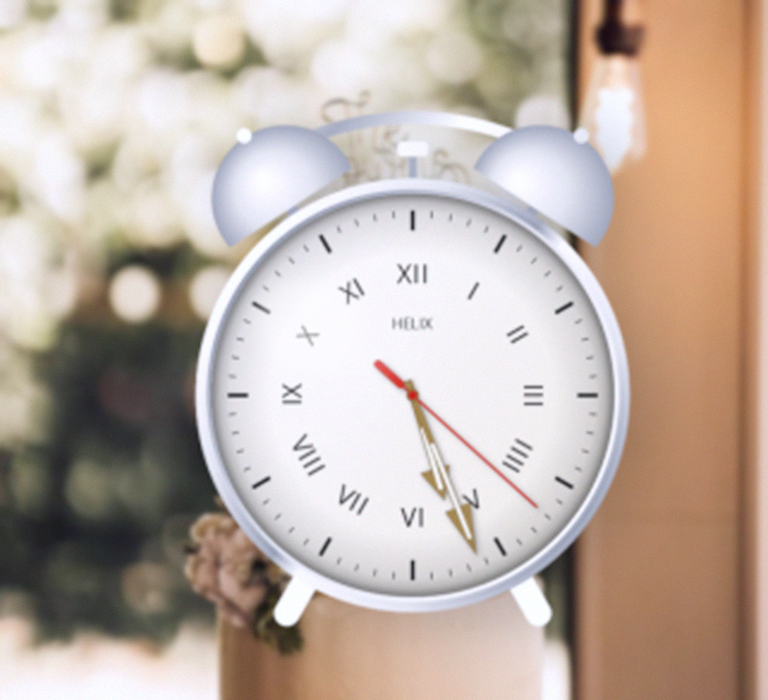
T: 5:26:22
